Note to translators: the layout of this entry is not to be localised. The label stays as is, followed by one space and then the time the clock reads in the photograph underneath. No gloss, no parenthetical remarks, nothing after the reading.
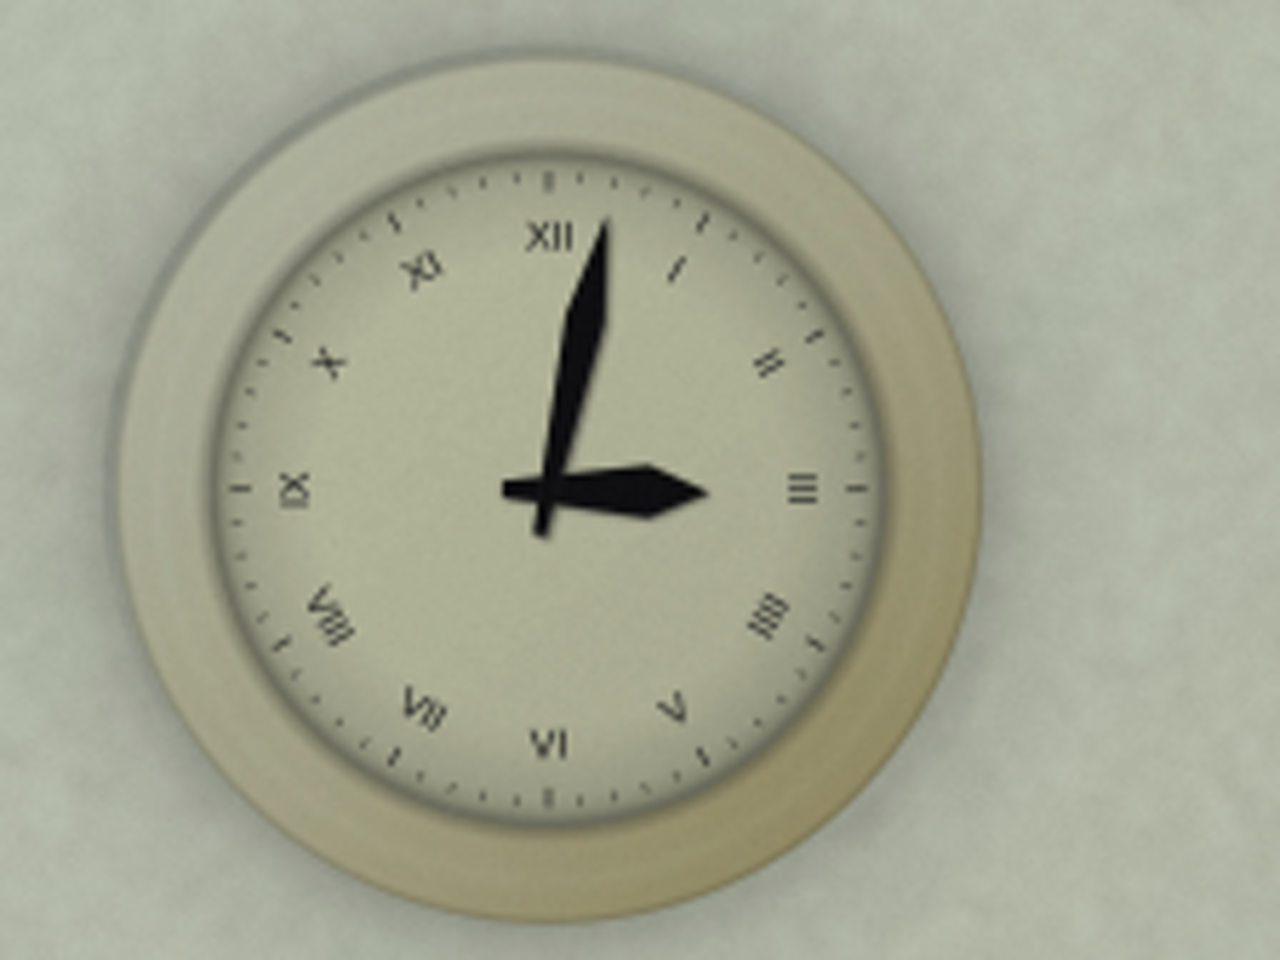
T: 3:02
